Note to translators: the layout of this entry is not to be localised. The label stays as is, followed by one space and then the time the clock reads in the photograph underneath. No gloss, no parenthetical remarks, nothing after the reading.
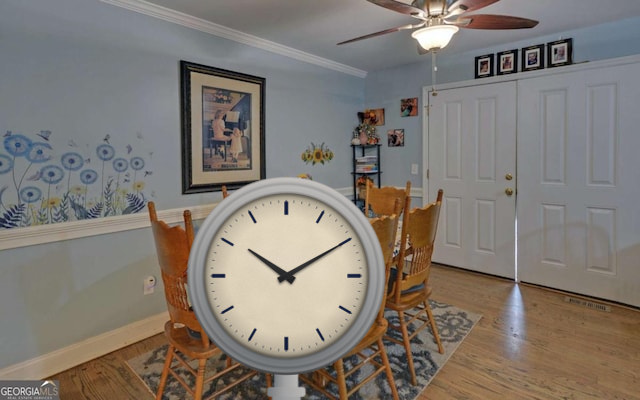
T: 10:10
